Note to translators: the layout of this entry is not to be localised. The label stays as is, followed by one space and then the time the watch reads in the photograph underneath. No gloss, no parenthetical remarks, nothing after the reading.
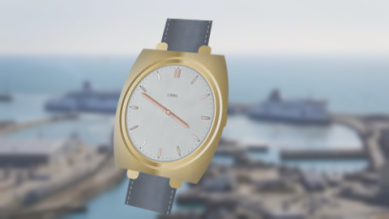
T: 3:49
